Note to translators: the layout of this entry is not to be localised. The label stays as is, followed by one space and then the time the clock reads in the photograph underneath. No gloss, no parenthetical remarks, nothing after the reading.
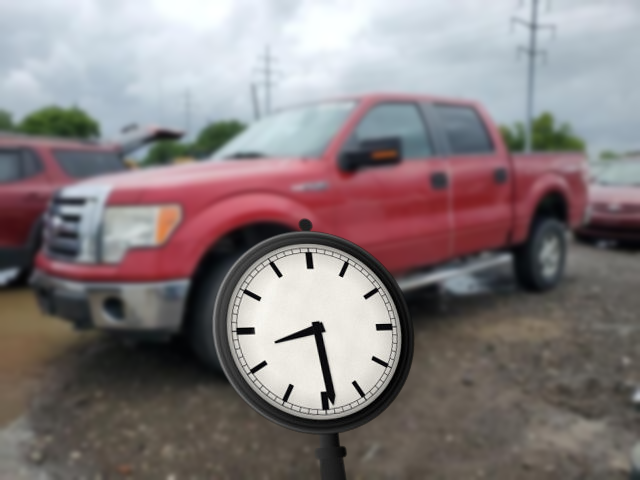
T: 8:29
